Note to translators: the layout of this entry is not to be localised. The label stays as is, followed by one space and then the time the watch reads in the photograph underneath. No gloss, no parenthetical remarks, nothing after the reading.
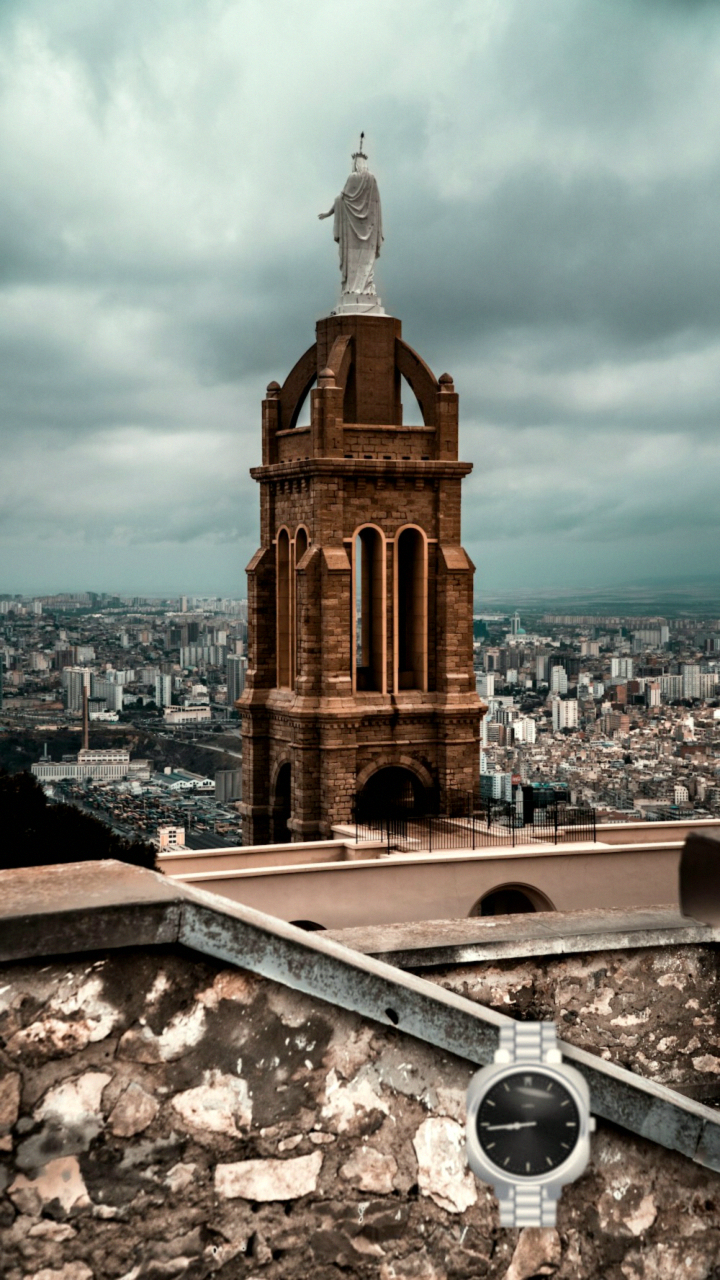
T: 8:44
